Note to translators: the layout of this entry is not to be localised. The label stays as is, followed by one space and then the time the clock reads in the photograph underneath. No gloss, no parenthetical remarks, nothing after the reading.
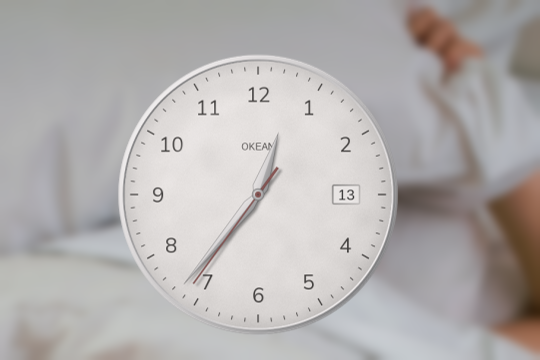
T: 12:36:36
